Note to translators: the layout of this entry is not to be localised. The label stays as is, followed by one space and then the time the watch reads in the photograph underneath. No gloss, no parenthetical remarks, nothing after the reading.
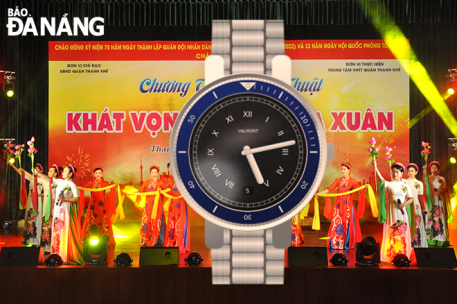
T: 5:13
